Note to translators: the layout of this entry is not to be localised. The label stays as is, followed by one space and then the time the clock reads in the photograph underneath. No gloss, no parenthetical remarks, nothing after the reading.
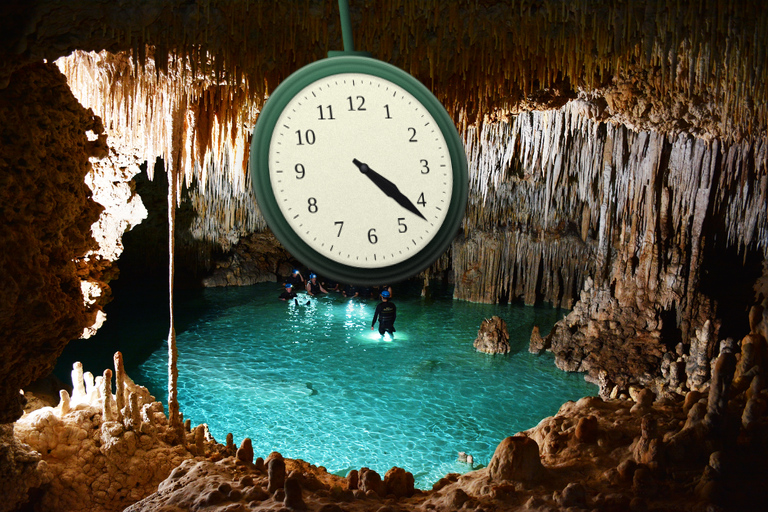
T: 4:22
